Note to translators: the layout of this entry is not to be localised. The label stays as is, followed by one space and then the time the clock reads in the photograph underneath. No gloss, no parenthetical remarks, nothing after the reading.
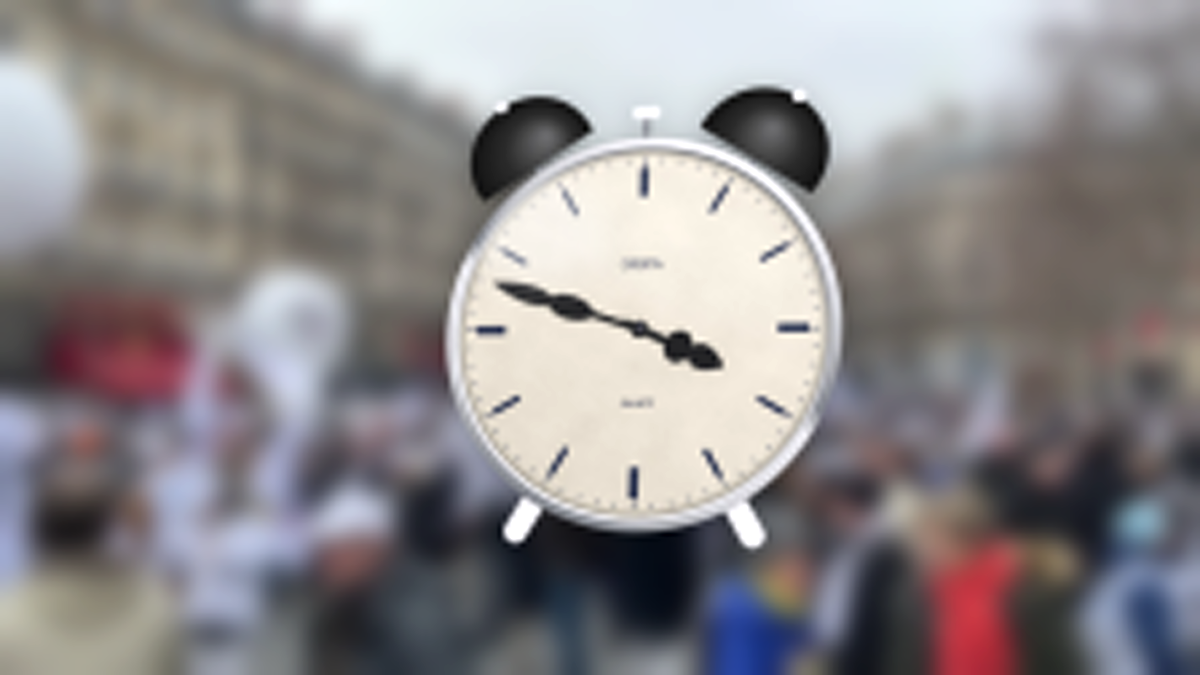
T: 3:48
